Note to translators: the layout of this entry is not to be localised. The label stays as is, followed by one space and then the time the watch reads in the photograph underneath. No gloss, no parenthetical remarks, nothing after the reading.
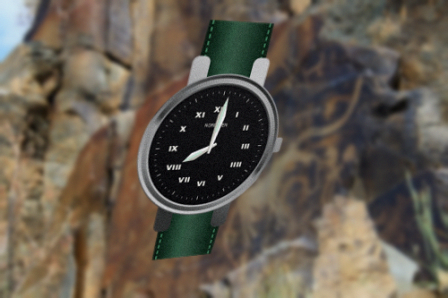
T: 8:01
